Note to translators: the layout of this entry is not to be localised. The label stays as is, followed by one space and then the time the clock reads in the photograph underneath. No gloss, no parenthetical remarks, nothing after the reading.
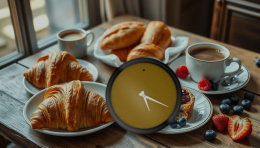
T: 5:19
